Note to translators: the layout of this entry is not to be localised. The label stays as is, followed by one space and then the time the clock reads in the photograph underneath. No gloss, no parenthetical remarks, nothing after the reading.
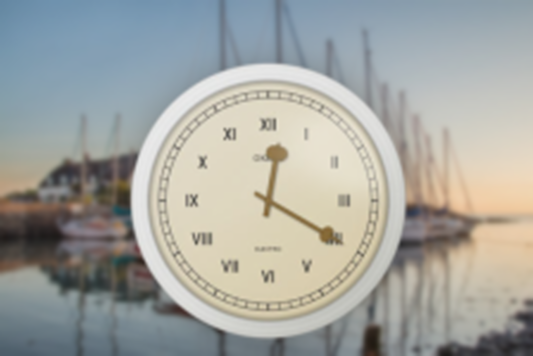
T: 12:20
